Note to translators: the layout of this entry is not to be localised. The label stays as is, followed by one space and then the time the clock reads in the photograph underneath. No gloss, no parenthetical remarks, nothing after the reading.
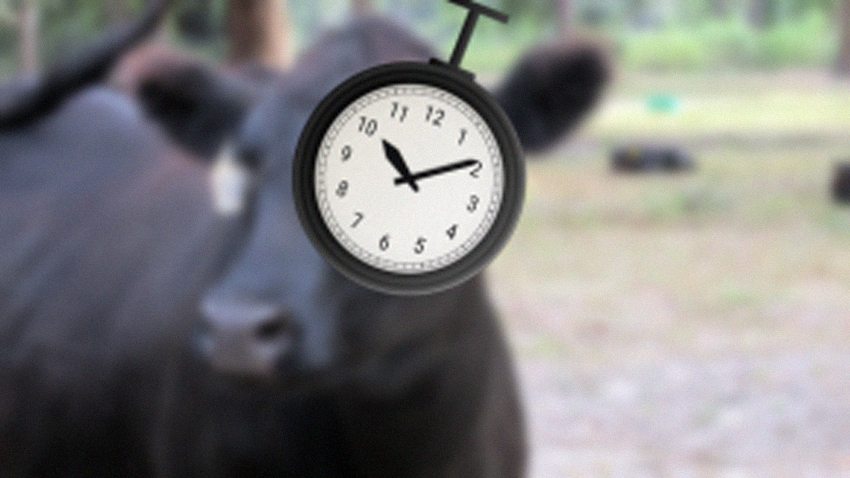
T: 10:09
